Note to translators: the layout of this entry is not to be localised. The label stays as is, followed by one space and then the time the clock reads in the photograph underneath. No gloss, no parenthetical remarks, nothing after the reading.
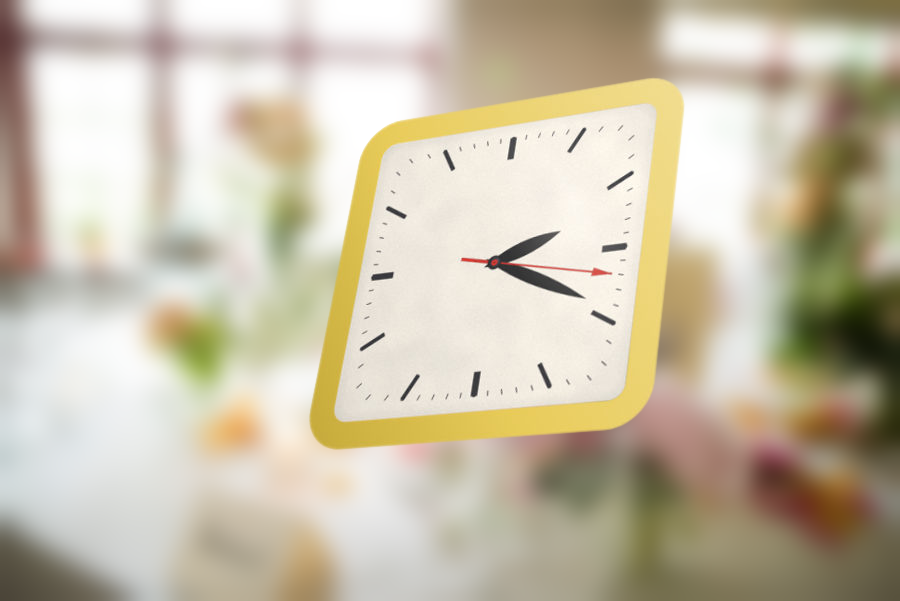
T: 2:19:17
